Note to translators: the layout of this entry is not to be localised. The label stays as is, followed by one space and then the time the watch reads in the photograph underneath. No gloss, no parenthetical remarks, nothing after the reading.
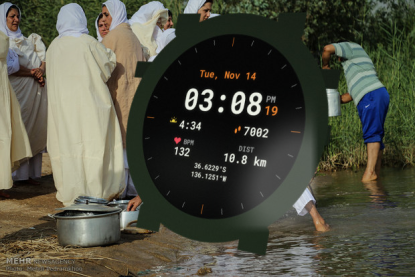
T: 3:08:19
